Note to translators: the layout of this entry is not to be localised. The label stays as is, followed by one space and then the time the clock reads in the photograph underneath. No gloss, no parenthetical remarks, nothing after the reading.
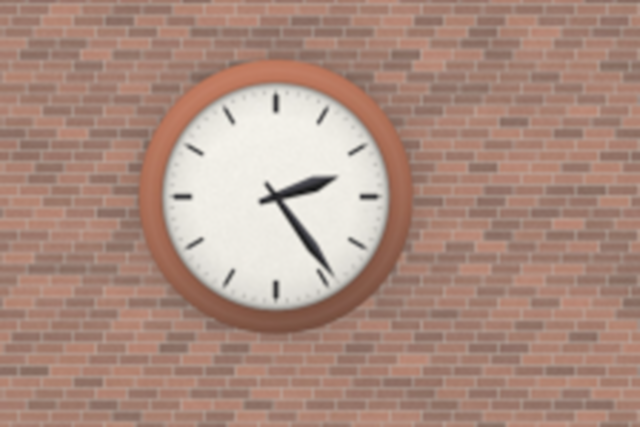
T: 2:24
